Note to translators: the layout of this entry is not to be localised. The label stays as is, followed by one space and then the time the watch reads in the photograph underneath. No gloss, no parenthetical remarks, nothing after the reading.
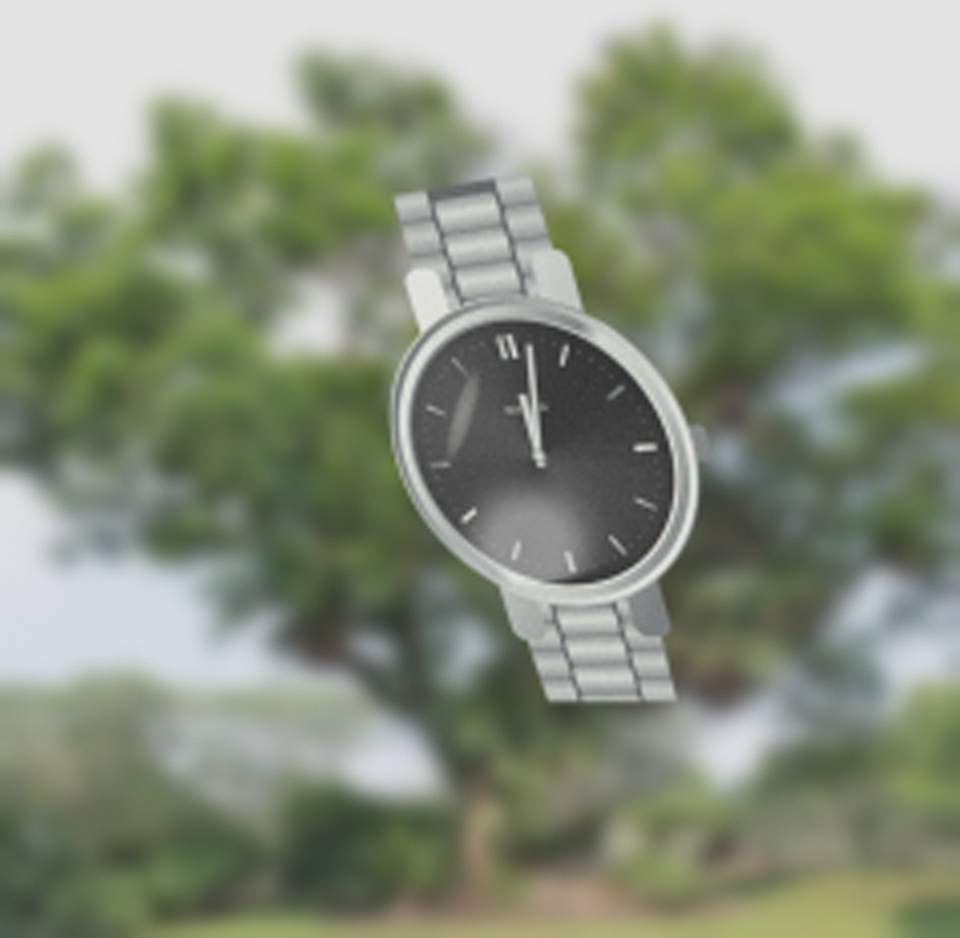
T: 12:02
